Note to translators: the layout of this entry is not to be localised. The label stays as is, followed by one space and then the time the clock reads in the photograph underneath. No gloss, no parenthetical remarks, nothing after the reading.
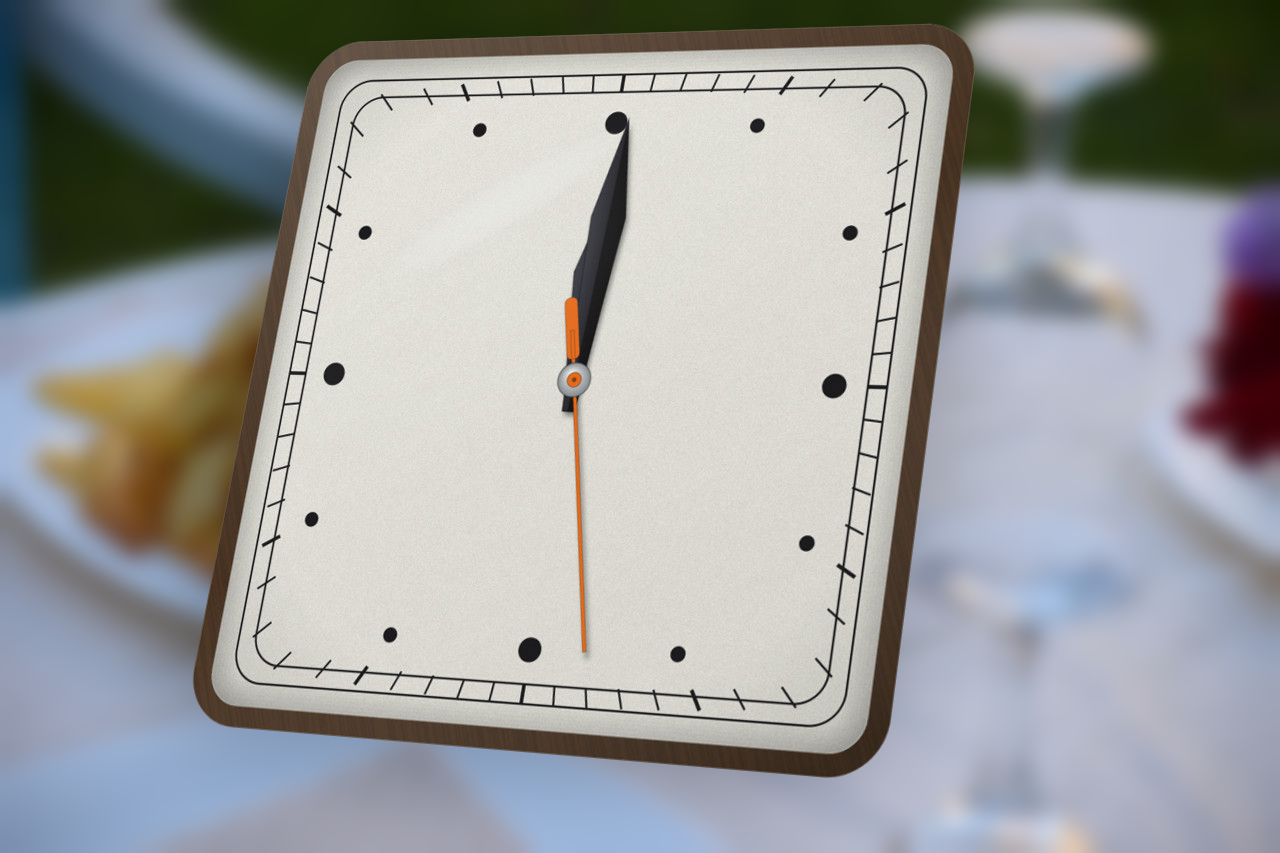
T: 12:00:28
